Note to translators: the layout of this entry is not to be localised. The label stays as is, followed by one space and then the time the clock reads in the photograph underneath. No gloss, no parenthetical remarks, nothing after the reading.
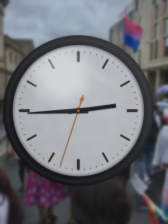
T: 2:44:33
